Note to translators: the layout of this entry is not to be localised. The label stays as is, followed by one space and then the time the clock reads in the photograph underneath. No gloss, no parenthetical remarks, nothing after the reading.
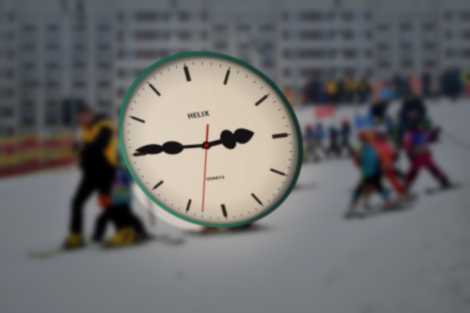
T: 2:45:33
